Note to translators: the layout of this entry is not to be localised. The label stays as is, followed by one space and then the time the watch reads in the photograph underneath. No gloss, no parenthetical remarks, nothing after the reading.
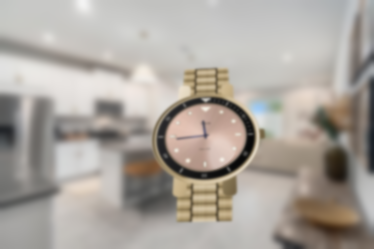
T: 11:44
